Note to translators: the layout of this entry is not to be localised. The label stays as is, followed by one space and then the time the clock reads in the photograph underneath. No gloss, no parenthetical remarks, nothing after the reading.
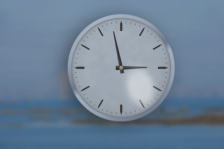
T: 2:58
